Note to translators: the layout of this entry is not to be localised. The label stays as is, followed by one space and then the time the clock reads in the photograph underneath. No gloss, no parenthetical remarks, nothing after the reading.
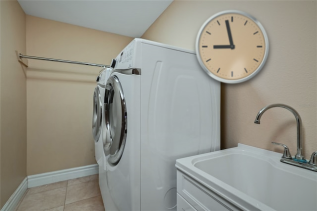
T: 8:58
